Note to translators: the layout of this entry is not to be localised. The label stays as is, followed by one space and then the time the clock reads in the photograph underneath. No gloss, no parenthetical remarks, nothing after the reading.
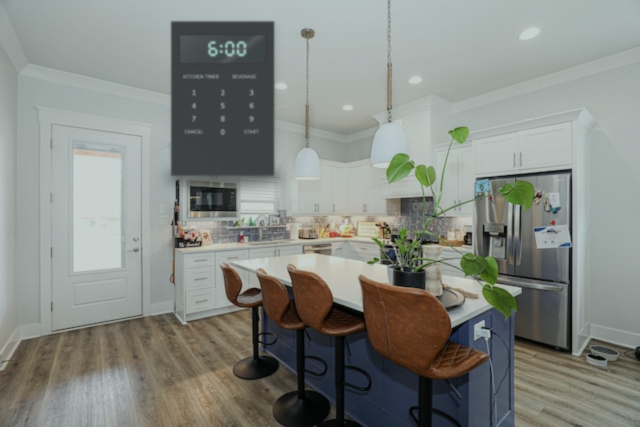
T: 6:00
